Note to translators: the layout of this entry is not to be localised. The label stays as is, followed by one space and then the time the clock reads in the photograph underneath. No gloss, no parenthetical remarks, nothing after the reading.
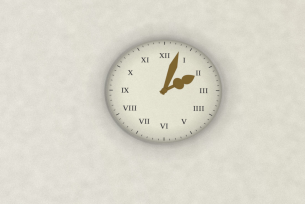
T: 2:03
